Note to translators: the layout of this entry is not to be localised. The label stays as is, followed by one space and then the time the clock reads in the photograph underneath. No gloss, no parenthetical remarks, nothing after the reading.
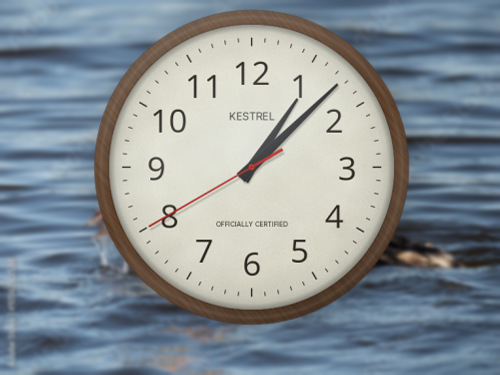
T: 1:07:40
